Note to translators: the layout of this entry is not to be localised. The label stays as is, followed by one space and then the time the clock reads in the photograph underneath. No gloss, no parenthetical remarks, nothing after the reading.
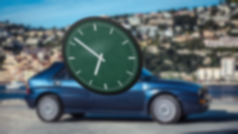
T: 6:52
